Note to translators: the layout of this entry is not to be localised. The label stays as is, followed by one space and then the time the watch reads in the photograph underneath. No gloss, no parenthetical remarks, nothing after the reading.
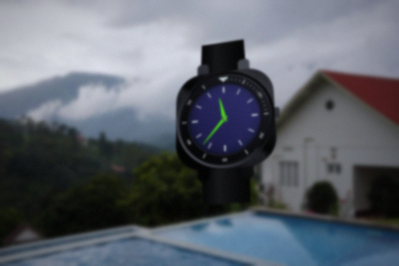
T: 11:37
